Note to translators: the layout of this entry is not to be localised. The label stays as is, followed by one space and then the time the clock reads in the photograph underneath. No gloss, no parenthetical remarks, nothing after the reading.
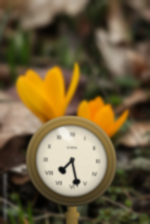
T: 7:28
